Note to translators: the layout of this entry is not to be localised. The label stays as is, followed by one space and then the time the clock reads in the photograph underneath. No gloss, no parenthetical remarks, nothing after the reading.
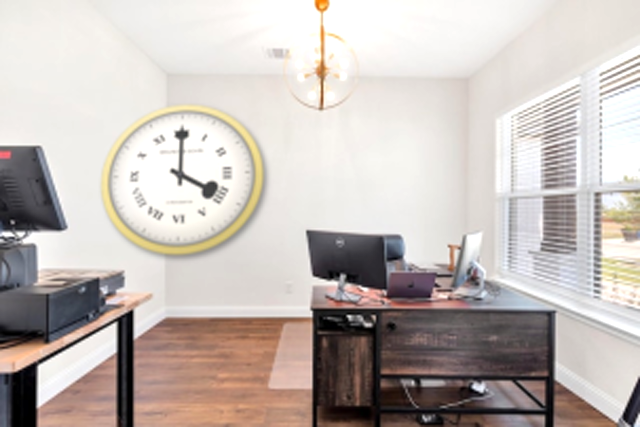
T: 4:00
